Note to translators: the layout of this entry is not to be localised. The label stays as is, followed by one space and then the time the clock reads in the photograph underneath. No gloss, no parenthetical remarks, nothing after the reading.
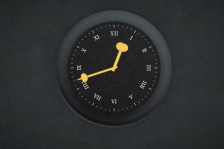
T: 12:42
